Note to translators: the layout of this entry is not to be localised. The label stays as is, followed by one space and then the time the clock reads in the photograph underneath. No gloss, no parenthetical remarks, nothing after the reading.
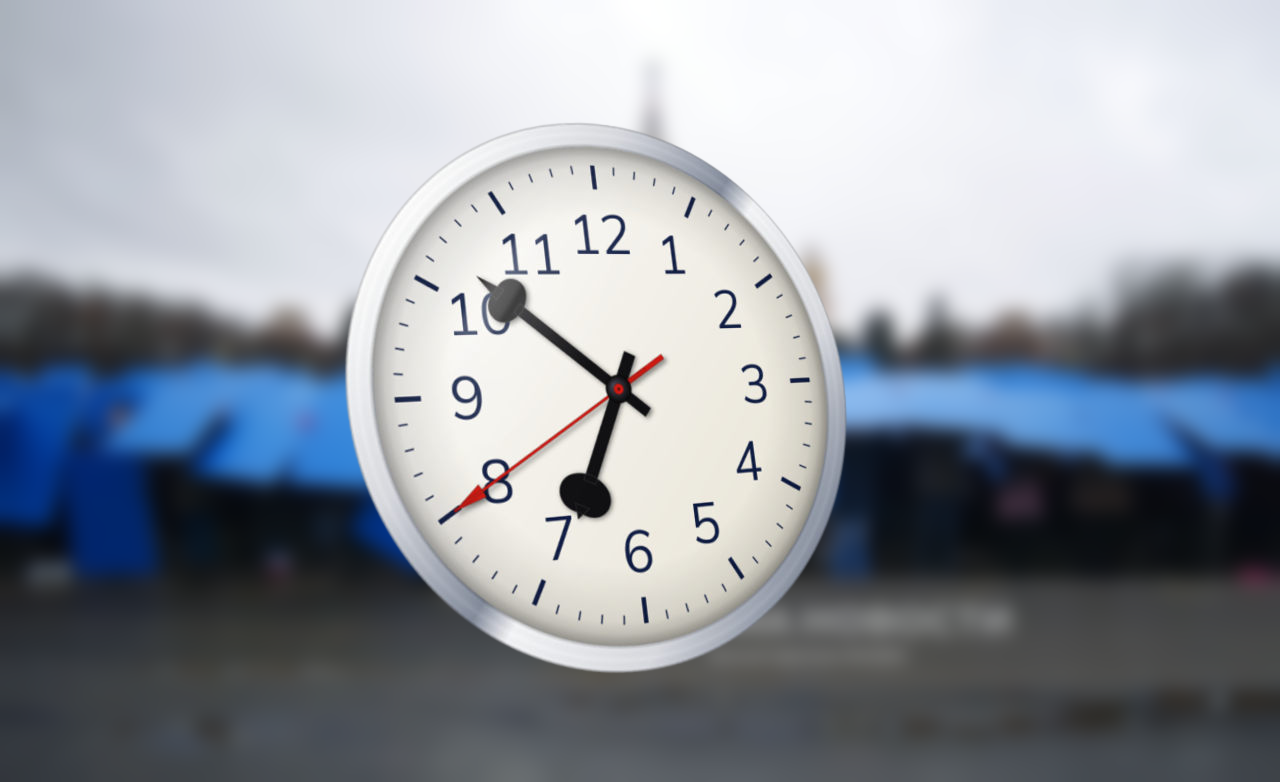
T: 6:51:40
